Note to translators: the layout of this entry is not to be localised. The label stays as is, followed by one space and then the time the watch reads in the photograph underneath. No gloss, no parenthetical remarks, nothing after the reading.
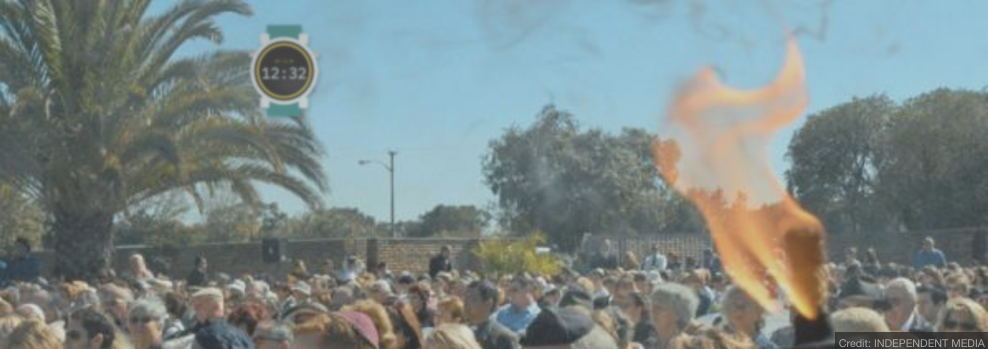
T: 12:32
